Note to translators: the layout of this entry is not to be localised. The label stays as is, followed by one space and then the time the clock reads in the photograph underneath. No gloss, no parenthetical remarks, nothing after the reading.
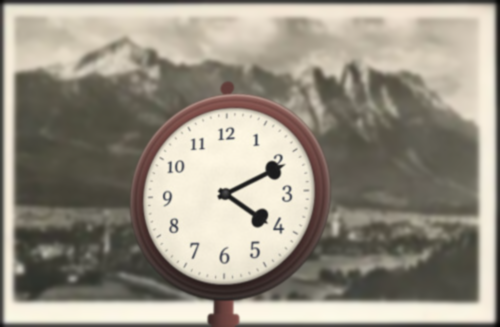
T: 4:11
